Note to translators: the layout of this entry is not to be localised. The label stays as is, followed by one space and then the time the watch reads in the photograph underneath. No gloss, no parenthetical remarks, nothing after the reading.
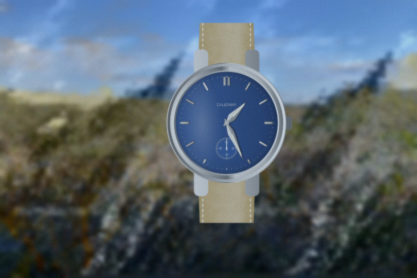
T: 1:26
